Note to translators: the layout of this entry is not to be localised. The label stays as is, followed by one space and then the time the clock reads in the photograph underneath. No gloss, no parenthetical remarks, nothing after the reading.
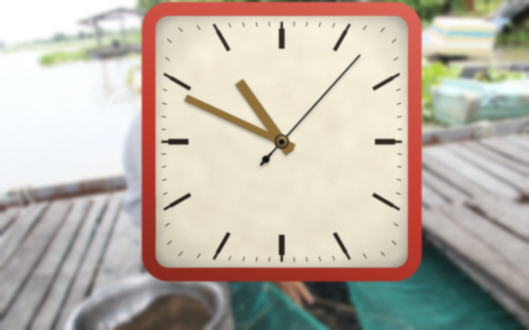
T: 10:49:07
